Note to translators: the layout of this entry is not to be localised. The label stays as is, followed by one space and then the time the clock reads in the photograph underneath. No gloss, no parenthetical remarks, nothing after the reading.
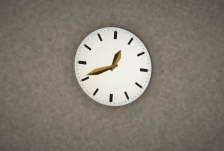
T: 12:41
